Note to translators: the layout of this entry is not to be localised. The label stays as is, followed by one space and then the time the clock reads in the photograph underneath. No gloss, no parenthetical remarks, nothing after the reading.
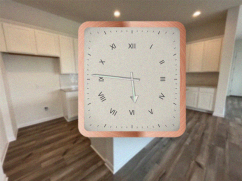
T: 5:46
